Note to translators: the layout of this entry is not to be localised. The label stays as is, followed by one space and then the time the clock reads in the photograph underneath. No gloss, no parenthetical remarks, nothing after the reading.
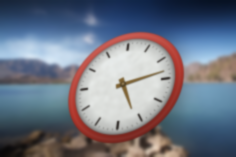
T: 5:13
